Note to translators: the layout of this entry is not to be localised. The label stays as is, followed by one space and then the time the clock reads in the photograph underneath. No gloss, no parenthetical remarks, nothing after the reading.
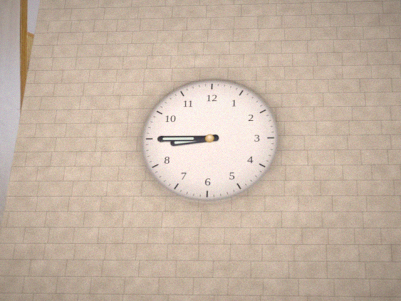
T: 8:45
